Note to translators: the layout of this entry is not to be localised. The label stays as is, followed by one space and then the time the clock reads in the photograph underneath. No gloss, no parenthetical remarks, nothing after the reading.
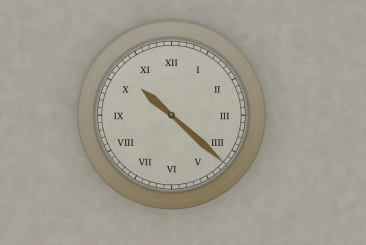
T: 10:22
